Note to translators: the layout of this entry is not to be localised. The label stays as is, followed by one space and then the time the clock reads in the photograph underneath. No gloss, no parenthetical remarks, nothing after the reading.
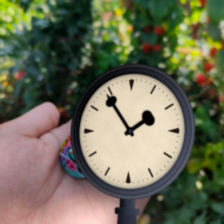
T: 1:54
